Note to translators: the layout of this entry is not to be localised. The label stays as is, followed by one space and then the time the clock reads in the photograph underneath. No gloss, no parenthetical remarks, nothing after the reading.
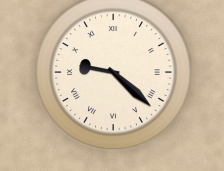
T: 9:22
